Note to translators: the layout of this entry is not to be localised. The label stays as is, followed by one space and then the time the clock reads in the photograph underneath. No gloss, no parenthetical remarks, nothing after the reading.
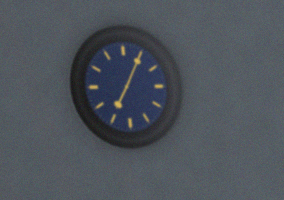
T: 7:05
